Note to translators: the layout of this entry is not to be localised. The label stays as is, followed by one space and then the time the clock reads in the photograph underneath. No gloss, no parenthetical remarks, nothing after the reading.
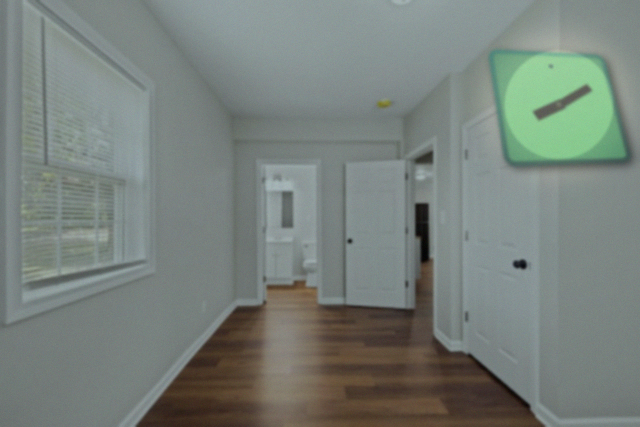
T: 8:10
